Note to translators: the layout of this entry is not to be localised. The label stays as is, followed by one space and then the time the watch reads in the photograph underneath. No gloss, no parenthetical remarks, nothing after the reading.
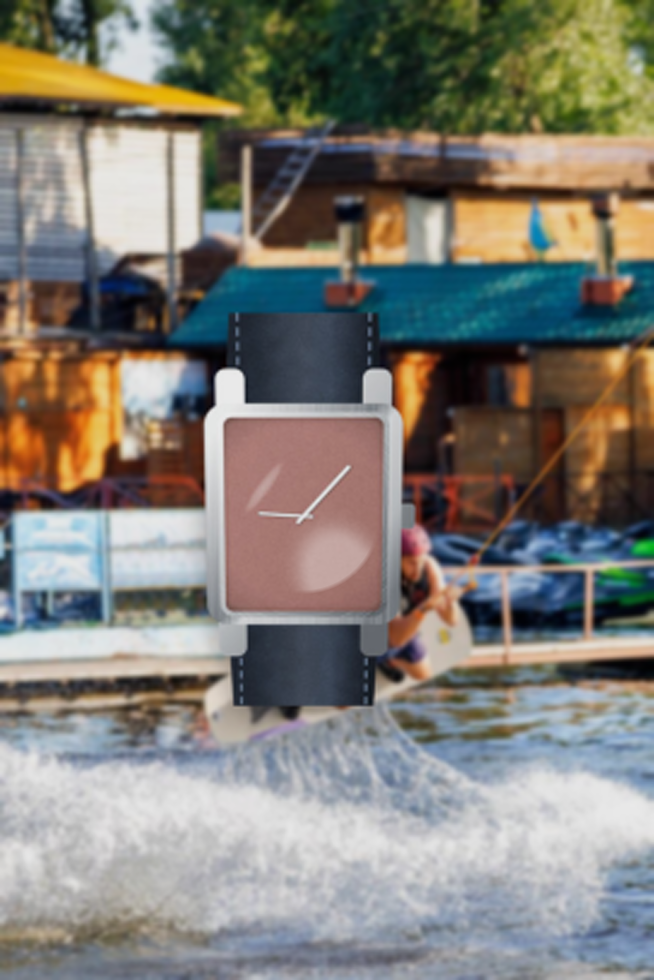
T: 9:07
